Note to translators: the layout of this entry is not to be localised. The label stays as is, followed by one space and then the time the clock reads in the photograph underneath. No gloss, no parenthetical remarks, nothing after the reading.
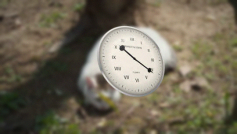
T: 10:21
